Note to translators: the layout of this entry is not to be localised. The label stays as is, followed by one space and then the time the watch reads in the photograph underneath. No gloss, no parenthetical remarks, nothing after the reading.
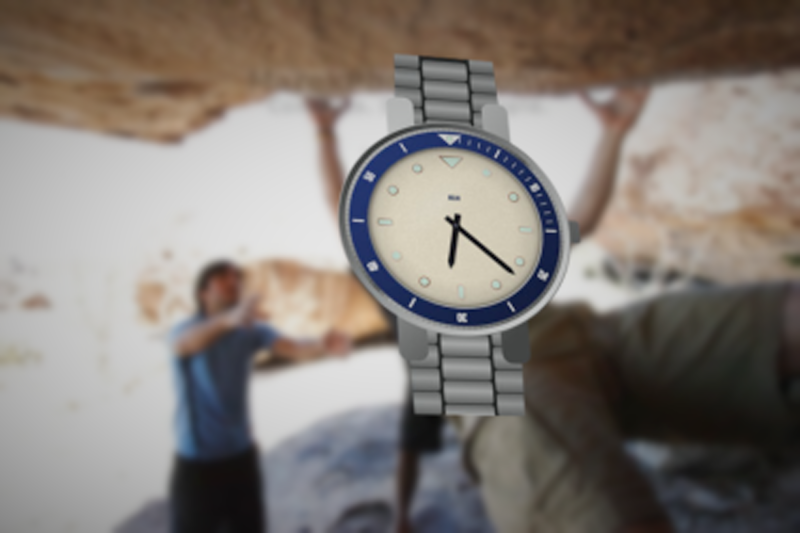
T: 6:22
